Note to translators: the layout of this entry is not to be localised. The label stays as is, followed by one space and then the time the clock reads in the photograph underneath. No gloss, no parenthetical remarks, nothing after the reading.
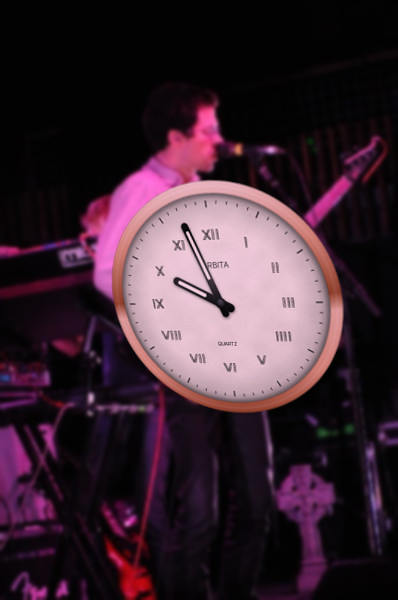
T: 9:57
